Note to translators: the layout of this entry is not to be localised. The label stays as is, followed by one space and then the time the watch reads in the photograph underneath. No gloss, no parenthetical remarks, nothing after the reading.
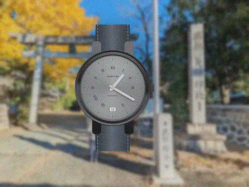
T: 1:20
